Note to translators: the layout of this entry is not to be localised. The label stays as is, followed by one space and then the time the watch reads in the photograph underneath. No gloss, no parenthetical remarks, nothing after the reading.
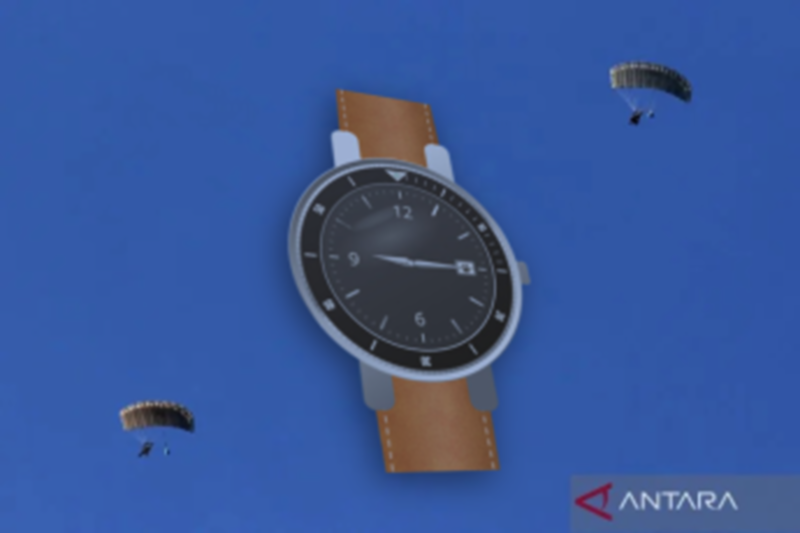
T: 9:15
